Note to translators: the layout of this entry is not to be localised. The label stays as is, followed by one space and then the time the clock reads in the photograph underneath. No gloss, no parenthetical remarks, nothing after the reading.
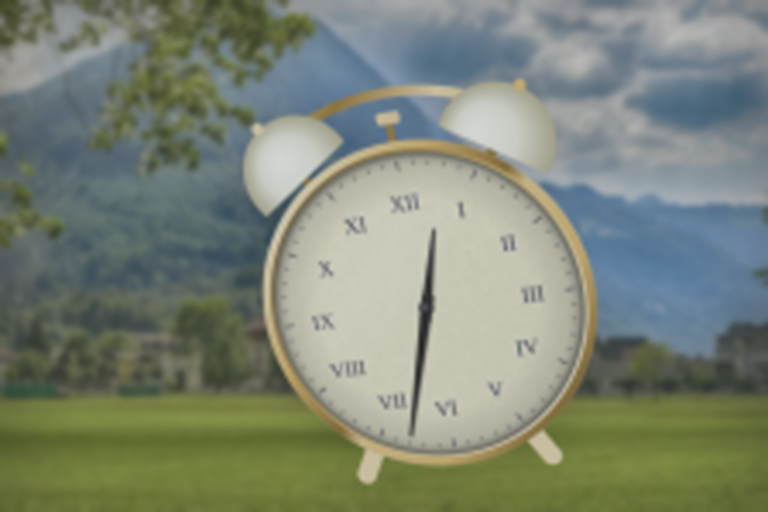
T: 12:33
